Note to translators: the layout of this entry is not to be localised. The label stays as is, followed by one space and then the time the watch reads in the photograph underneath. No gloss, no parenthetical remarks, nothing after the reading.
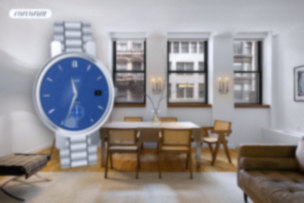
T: 11:34
